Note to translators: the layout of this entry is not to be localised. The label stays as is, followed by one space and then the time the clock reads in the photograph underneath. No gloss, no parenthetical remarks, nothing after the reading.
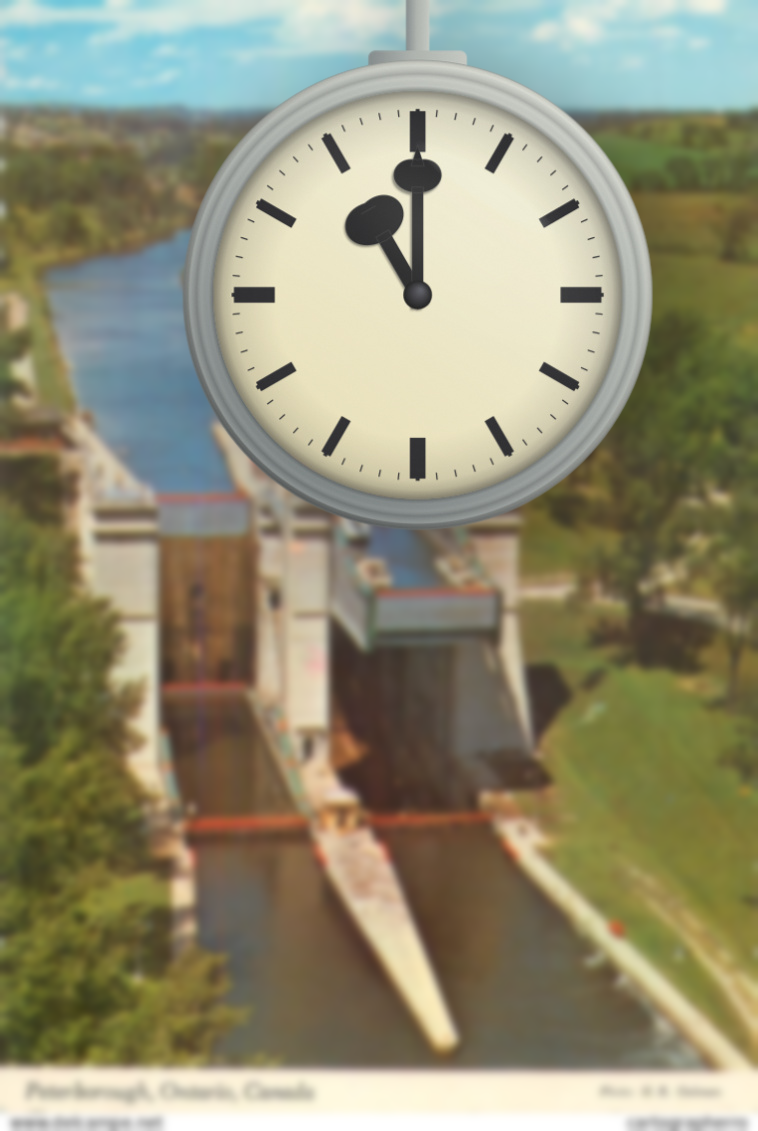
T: 11:00
